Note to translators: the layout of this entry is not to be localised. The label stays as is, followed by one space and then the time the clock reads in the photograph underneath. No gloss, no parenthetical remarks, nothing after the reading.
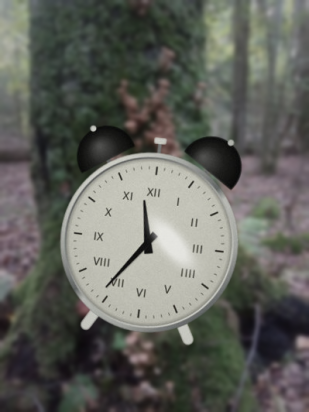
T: 11:36
